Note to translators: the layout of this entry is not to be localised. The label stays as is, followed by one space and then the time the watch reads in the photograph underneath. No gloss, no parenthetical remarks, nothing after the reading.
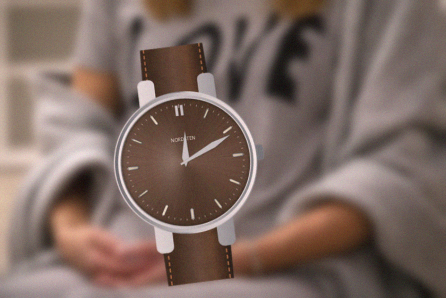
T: 12:11
